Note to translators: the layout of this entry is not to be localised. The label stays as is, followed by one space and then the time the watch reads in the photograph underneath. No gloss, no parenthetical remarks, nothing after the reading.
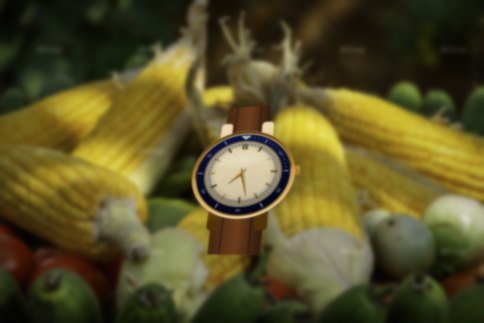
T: 7:28
